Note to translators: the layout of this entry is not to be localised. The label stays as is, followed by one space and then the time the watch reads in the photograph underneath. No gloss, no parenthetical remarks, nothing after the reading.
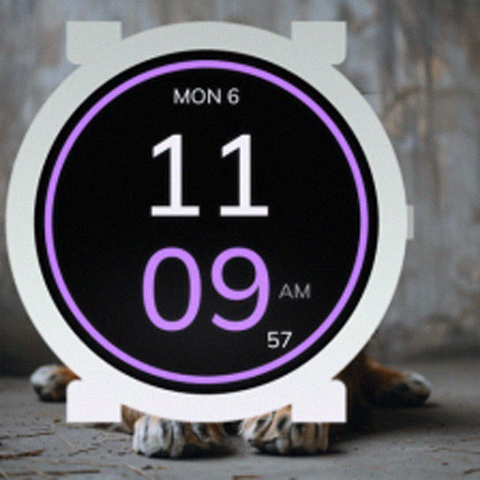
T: 11:09:57
